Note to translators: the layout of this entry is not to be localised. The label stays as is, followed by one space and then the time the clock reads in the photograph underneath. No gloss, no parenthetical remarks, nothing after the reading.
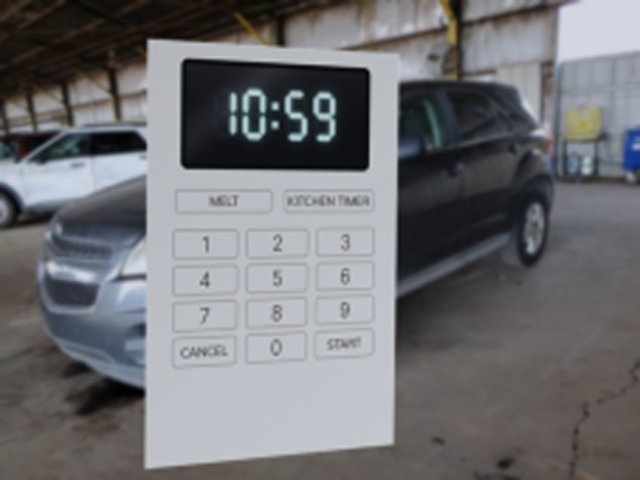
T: 10:59
